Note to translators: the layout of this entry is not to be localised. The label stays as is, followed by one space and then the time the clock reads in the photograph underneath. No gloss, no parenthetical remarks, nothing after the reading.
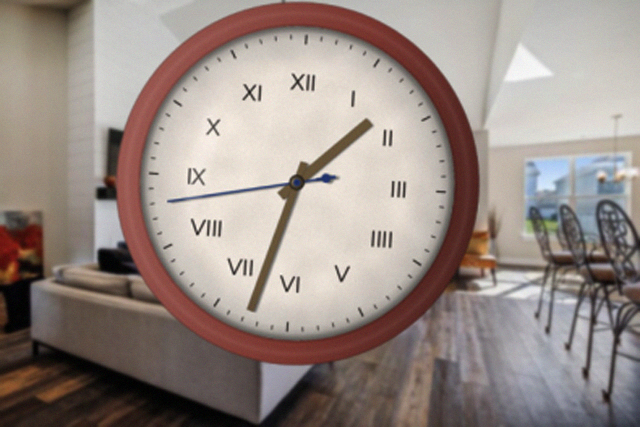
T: 1:32:43
